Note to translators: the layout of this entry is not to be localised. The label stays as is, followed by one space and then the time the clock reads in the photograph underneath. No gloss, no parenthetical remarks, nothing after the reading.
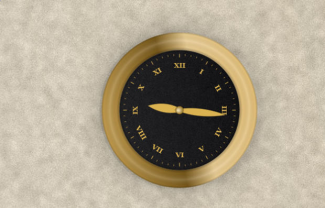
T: 9:16
